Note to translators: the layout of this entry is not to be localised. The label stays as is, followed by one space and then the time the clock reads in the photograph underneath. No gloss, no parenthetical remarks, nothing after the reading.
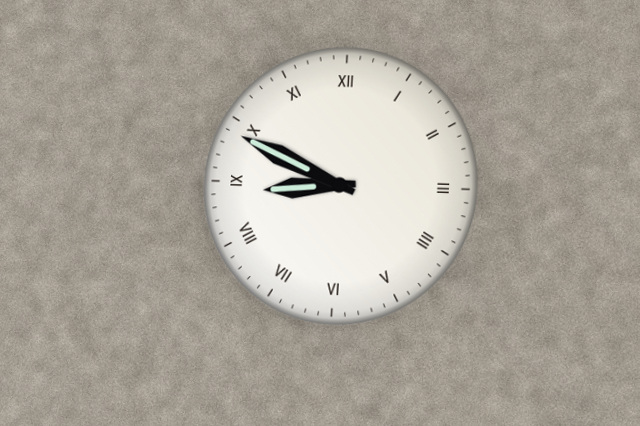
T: 8:49
